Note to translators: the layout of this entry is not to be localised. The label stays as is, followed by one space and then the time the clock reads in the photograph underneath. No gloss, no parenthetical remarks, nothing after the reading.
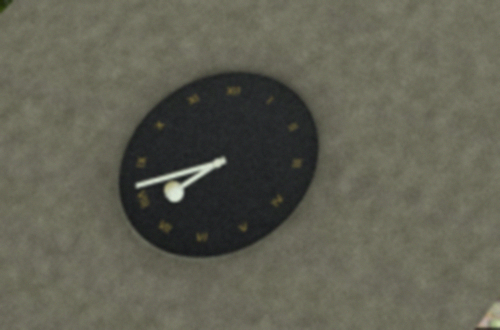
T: 7:42
